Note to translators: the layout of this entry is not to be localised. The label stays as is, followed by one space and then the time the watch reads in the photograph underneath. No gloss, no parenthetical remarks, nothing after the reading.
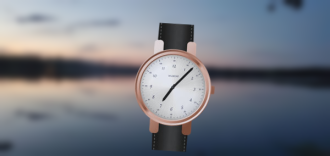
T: 7:07
